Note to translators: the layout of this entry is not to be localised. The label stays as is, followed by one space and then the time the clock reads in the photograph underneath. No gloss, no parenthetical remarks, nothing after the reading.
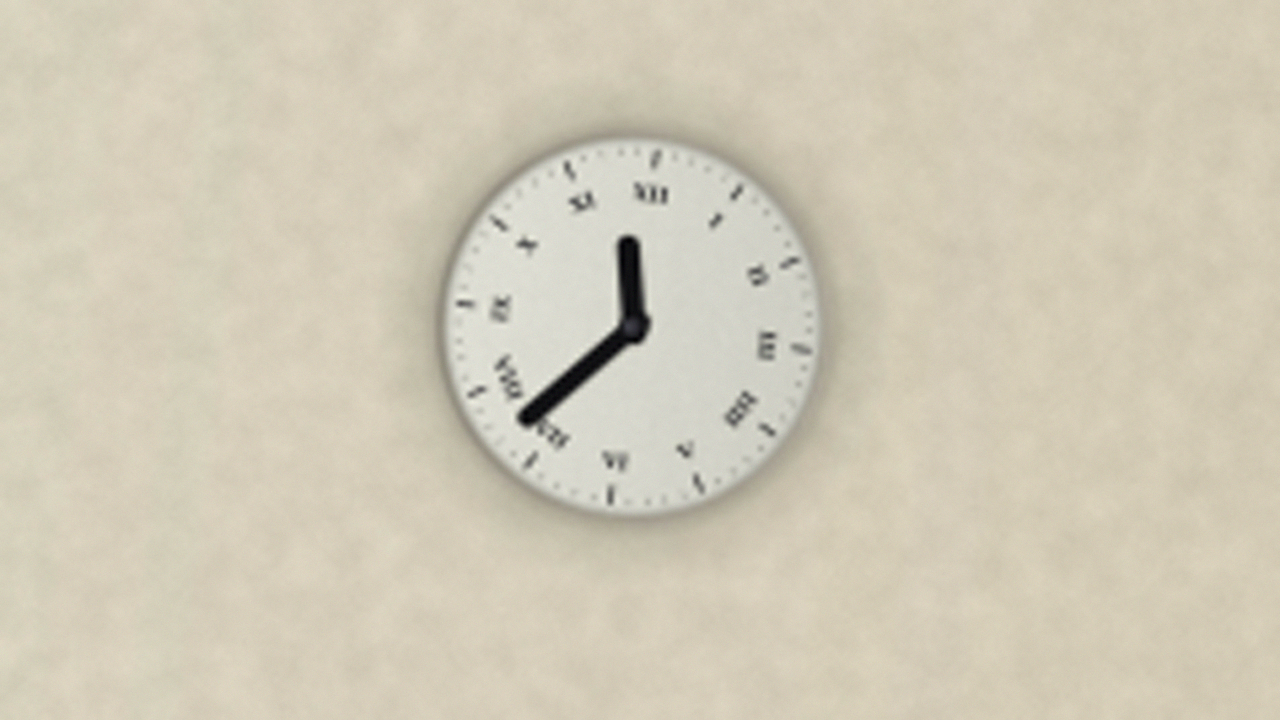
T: 11:37
